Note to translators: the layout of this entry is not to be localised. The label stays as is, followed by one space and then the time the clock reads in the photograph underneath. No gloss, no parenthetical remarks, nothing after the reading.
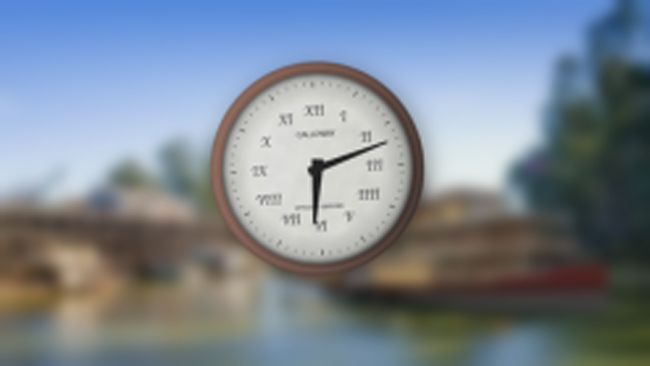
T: 6:12
